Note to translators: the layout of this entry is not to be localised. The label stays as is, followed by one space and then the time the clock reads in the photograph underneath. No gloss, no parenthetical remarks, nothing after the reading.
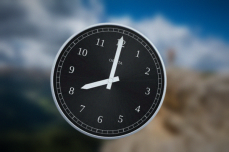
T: 8:00
